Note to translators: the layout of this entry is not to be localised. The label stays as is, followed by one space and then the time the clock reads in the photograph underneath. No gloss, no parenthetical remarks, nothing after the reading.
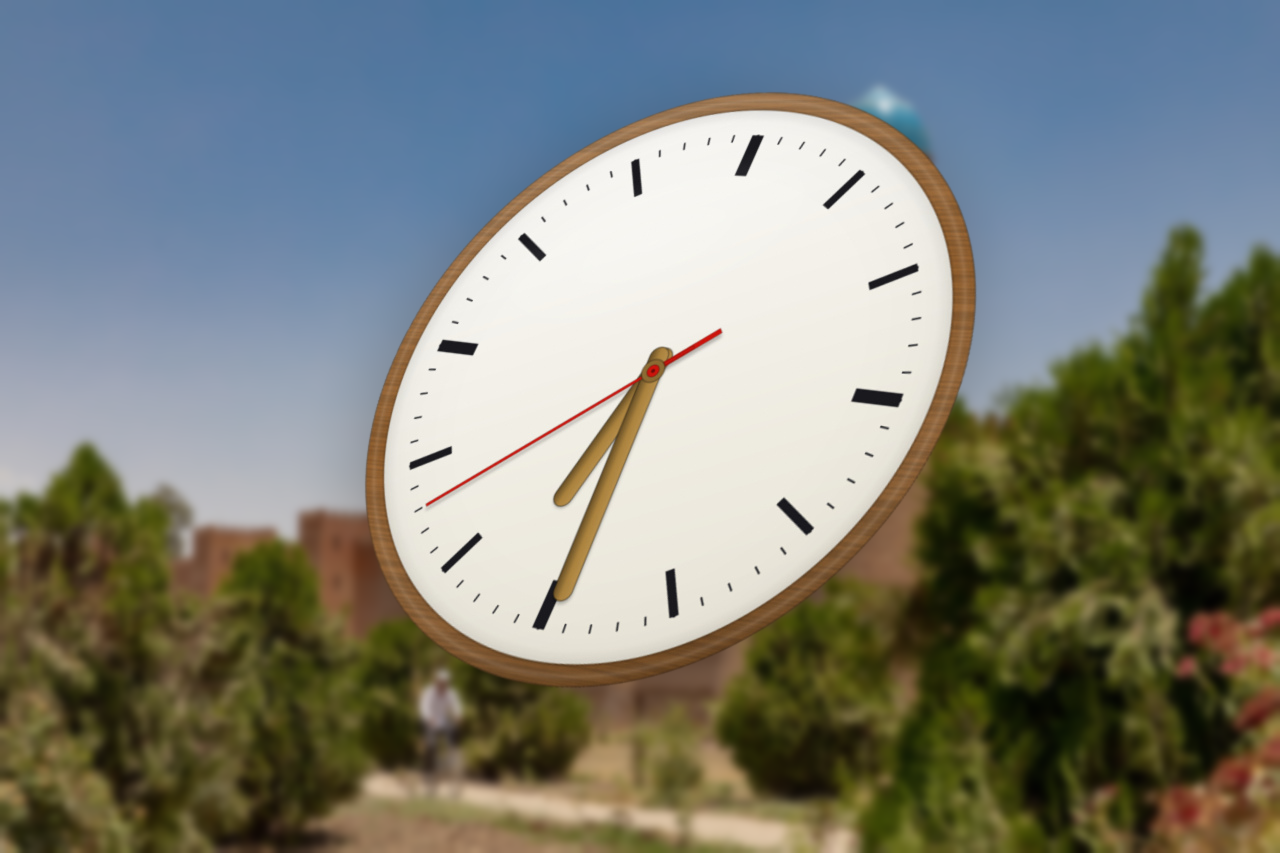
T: 6:29:38
